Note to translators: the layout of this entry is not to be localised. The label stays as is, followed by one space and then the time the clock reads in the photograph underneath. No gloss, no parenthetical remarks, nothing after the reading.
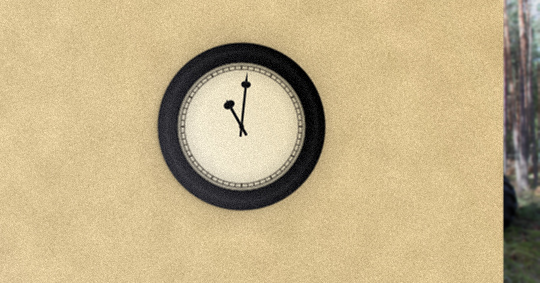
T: 11:01
